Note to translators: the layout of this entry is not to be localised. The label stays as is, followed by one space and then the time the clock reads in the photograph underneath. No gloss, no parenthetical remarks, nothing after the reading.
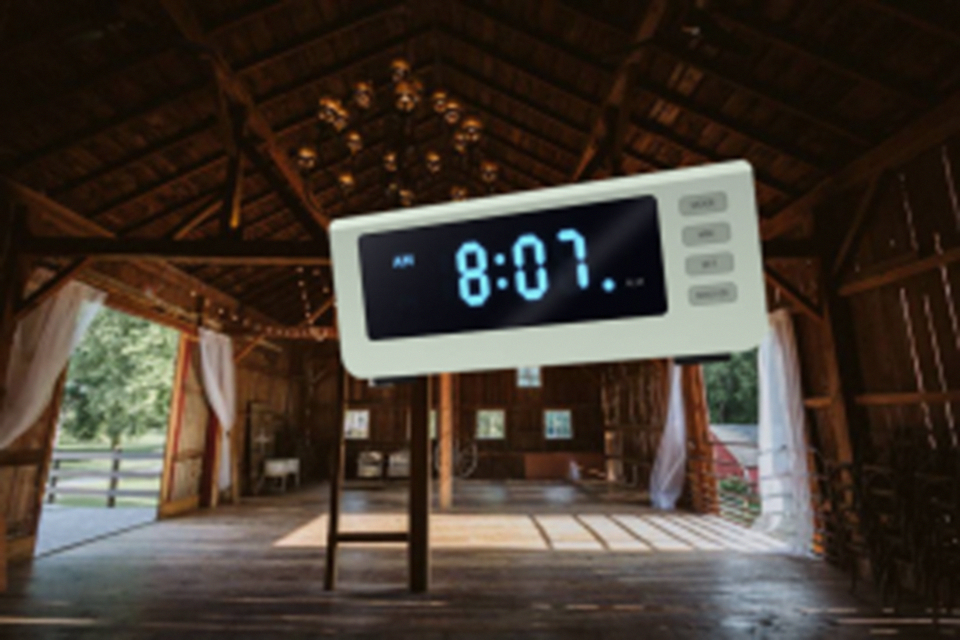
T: 8:07
